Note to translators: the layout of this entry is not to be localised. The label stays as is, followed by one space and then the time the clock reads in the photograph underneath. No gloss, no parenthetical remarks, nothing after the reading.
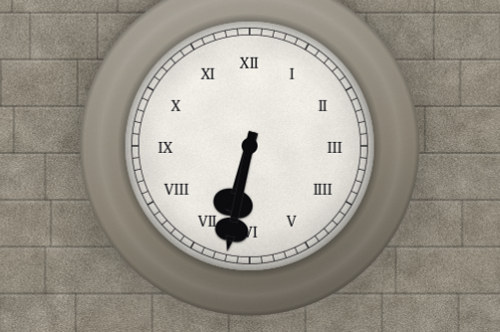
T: 6:32
